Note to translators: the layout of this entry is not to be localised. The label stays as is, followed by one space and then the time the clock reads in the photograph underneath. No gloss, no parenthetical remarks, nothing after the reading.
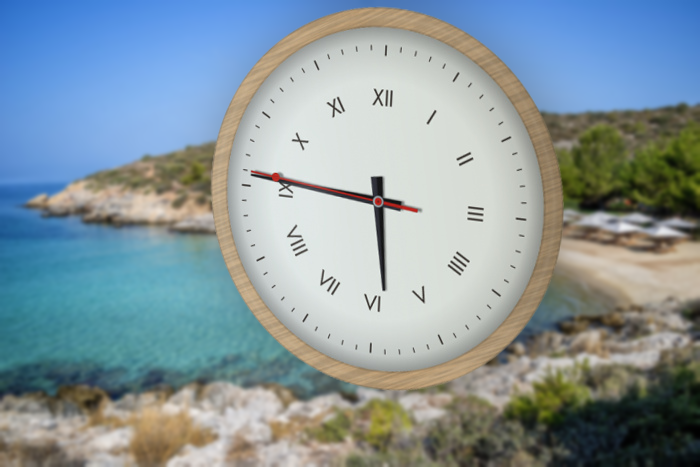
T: 5:45:46
